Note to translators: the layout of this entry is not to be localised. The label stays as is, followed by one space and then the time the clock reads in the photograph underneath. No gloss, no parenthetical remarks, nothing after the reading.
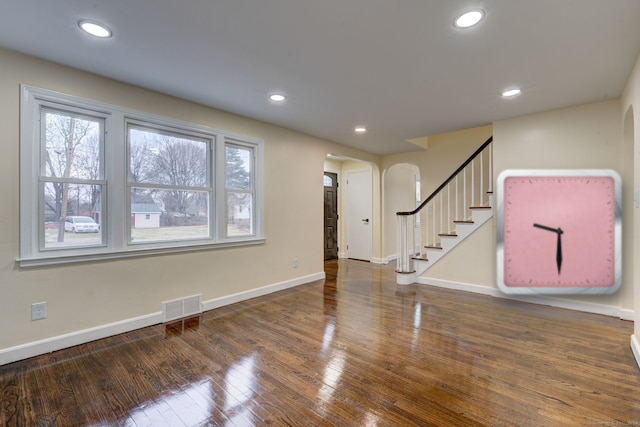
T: 9:30
